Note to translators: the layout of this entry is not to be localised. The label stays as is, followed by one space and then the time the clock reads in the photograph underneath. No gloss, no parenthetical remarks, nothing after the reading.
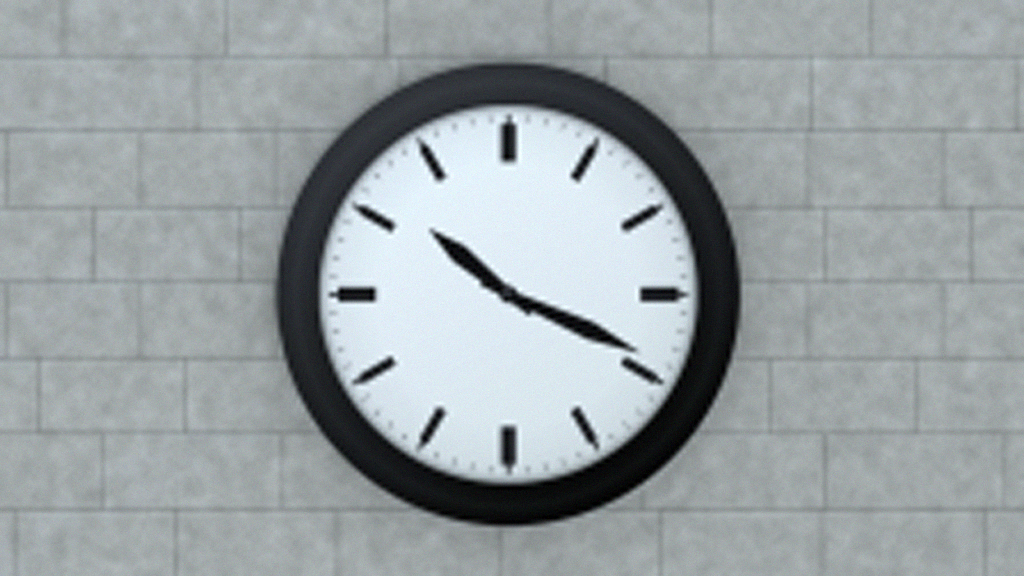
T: 10:19
